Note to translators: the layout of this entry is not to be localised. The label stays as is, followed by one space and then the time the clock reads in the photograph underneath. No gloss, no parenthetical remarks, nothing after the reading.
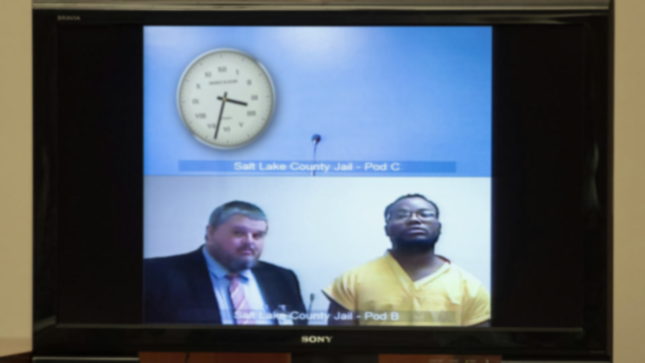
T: 3:33
